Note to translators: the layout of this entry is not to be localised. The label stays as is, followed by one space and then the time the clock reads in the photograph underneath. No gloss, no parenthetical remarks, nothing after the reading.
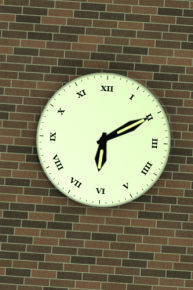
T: 6:10
